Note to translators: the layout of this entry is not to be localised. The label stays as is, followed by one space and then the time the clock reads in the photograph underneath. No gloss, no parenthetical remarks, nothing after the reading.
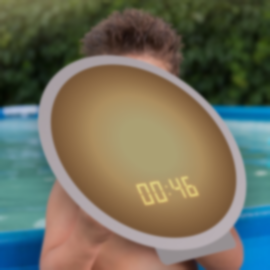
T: 0:46
